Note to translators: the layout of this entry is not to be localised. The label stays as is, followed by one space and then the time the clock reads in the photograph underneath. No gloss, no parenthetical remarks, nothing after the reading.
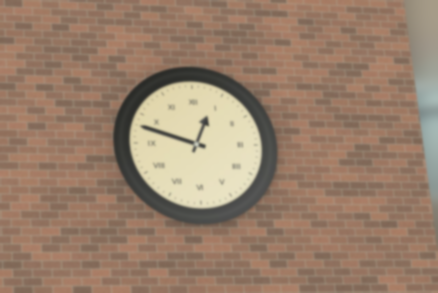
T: 12:48
